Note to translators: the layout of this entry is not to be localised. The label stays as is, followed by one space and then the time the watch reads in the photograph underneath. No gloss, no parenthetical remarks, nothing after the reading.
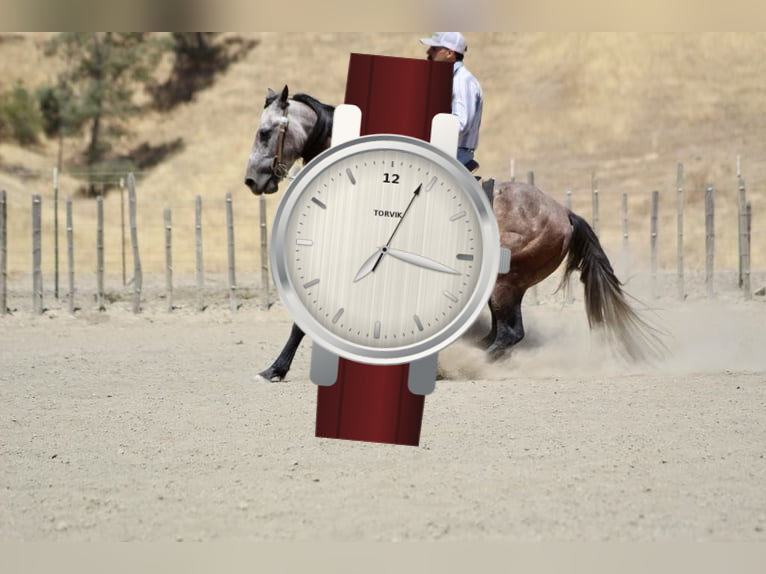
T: 7:17:04
